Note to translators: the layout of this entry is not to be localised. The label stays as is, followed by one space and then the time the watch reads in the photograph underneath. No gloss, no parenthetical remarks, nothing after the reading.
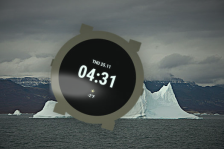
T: 4:31
